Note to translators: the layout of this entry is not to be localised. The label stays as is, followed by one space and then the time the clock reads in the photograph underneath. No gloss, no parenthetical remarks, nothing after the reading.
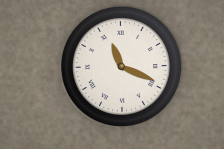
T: 11:19
